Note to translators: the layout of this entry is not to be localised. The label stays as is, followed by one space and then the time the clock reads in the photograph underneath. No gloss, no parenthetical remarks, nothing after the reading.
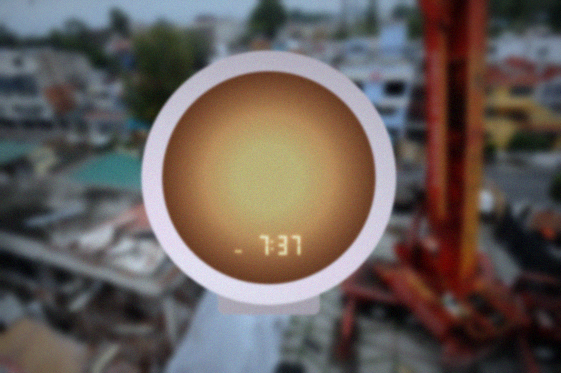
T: 7:37
